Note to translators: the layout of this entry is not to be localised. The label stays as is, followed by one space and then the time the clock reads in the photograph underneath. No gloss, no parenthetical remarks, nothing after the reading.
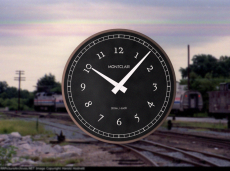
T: 10:07
